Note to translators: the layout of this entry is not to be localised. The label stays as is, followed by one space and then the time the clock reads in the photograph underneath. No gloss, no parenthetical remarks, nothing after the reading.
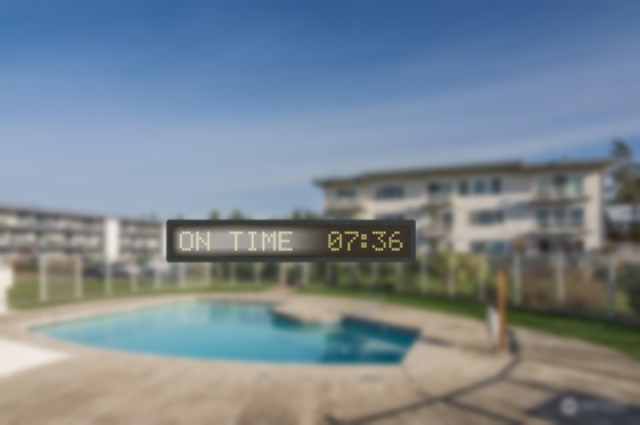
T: 7:36
